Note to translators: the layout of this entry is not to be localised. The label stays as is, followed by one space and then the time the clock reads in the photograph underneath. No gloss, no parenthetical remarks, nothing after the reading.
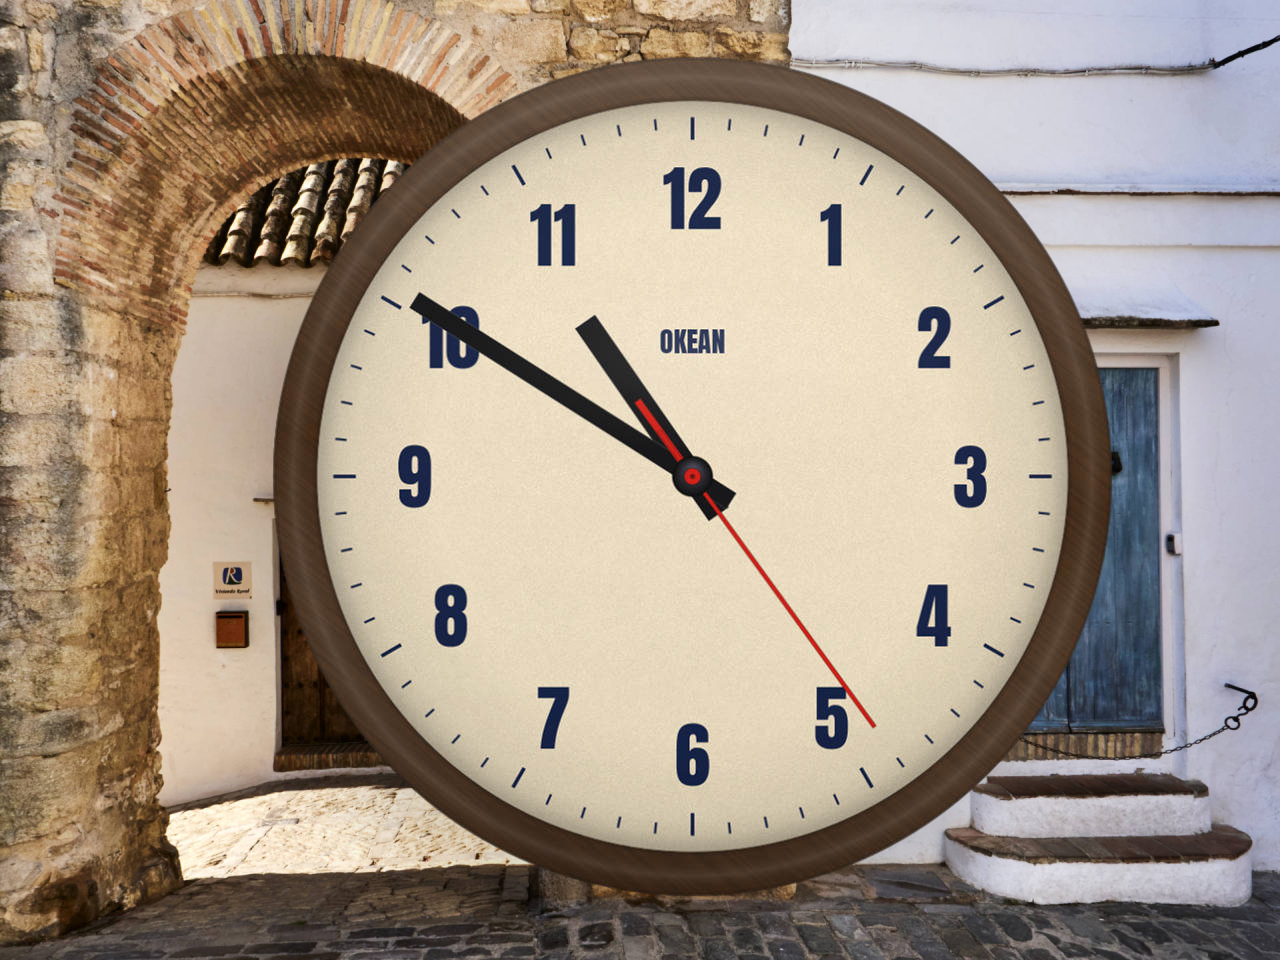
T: 10:50:24
